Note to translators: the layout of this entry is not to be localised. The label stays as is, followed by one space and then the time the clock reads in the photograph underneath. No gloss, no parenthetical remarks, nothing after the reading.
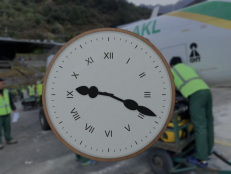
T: 9:19
